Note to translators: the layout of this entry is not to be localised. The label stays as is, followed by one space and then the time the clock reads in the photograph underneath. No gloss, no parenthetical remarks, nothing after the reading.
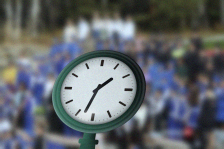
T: 1:33
